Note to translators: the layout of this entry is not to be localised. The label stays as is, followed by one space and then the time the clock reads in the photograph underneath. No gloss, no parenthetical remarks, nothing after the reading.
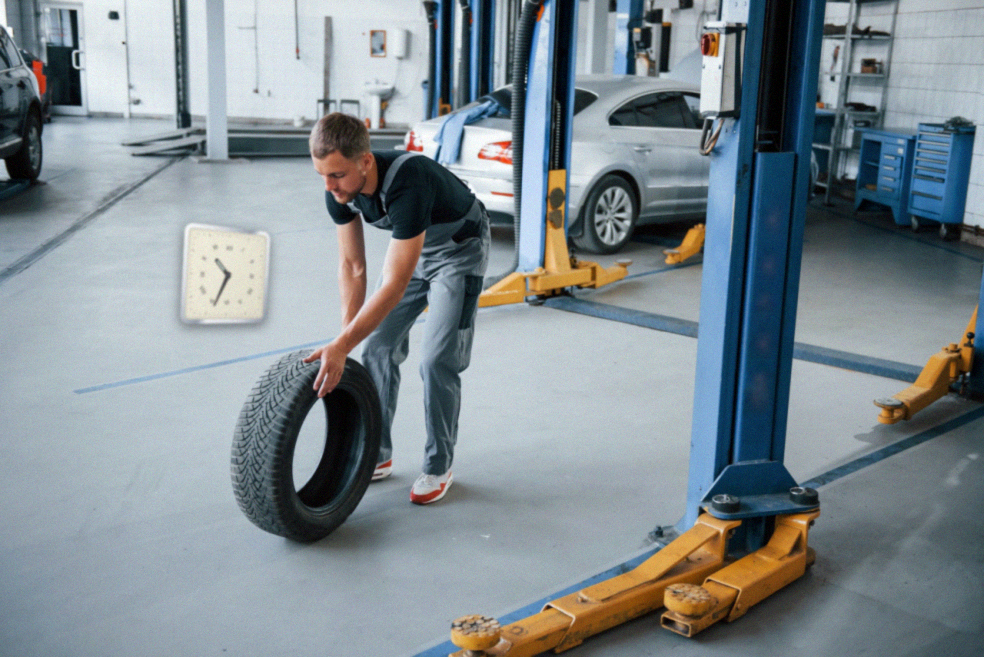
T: 10:34
